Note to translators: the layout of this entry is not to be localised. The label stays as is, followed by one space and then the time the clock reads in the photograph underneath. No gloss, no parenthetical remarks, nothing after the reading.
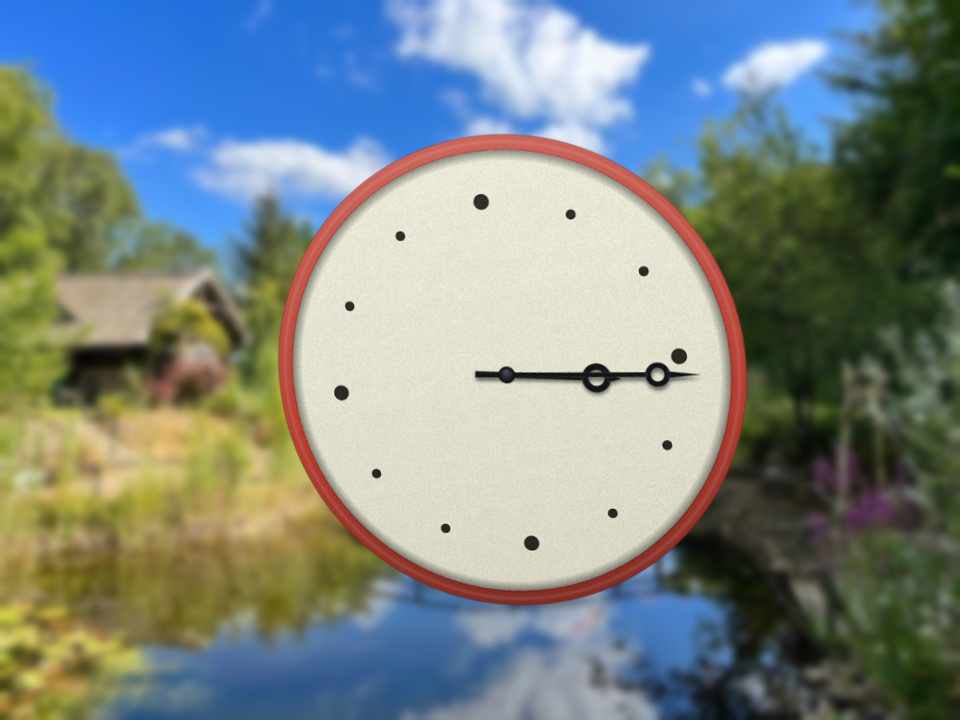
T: 3:16
